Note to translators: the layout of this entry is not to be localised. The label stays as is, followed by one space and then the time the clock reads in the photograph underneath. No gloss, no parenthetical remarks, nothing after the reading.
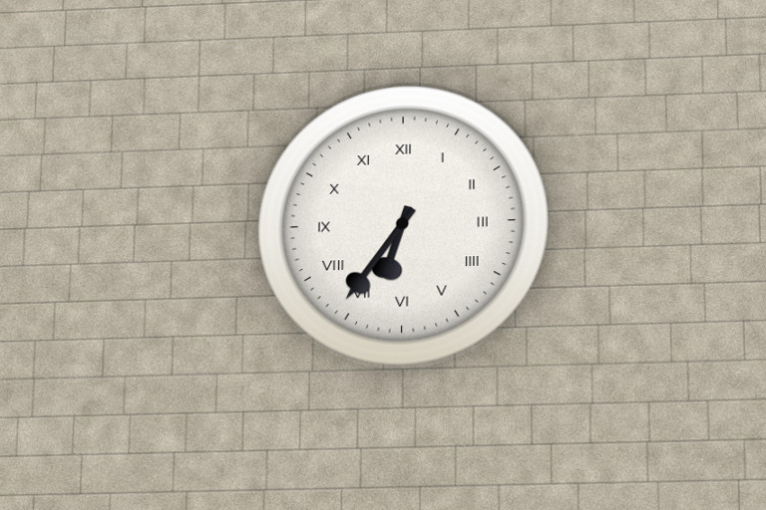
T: 6:36
